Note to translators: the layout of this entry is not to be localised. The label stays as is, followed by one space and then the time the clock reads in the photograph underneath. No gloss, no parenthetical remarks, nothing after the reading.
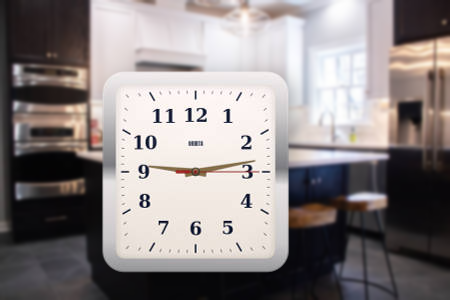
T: 9:13:15
